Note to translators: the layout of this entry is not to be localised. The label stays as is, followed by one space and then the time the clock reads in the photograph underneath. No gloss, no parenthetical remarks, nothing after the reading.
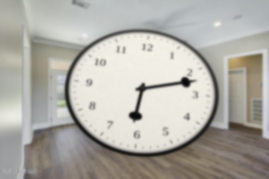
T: 6:12
